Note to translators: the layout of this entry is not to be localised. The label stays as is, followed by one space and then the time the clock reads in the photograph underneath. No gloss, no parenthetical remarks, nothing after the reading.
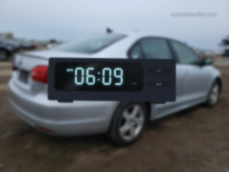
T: 6:09
